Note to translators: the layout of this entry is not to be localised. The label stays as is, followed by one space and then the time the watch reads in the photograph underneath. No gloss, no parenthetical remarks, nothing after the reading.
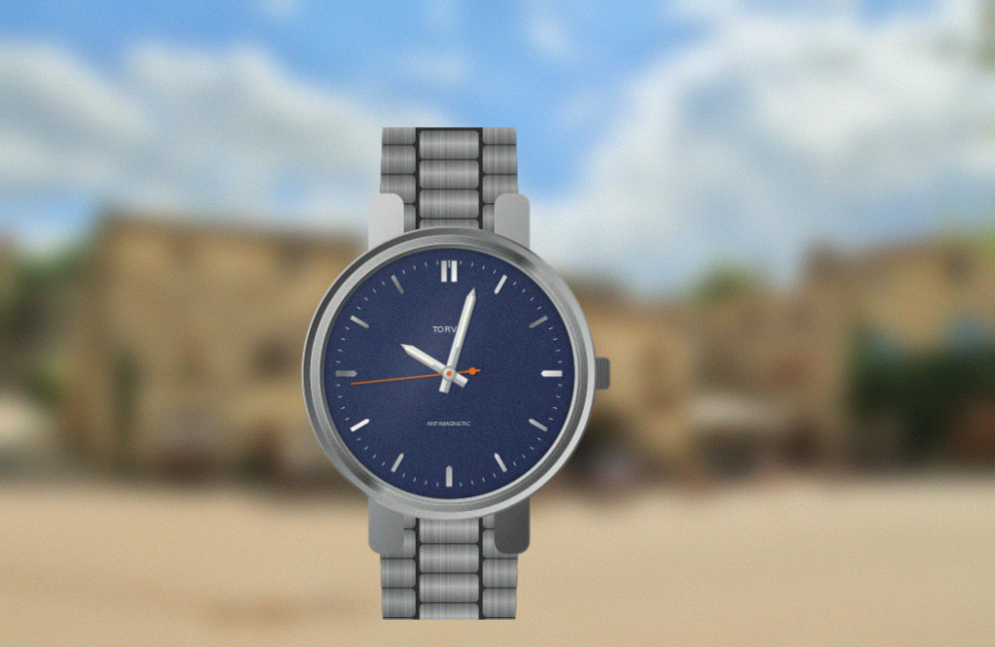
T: 10:02:44
